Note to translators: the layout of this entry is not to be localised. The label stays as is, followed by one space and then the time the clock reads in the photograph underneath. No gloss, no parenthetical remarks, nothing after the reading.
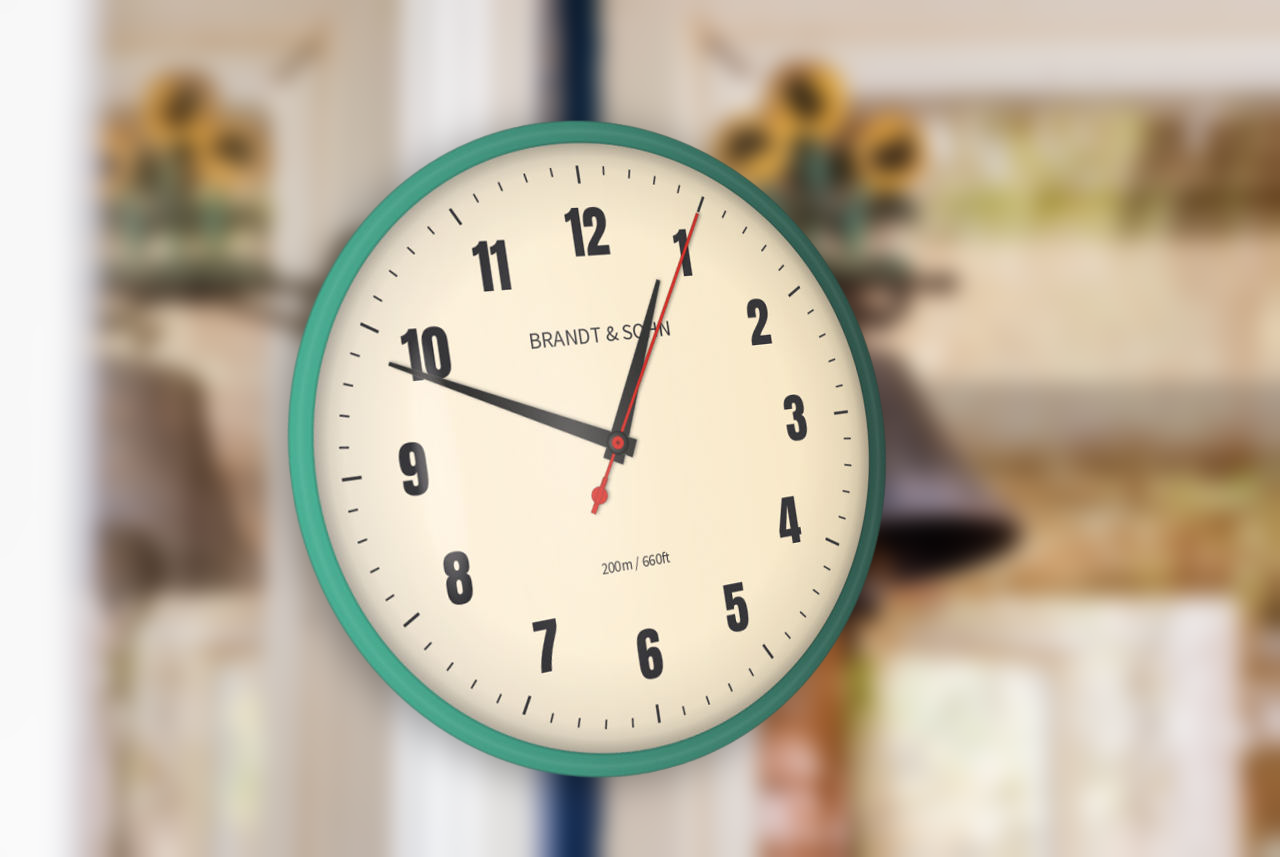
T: 12:49:05
